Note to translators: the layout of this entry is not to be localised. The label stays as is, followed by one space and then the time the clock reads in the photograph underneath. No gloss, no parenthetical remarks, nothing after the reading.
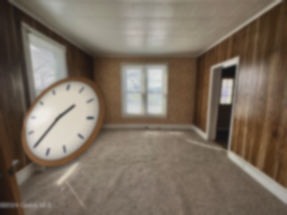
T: 1:35
